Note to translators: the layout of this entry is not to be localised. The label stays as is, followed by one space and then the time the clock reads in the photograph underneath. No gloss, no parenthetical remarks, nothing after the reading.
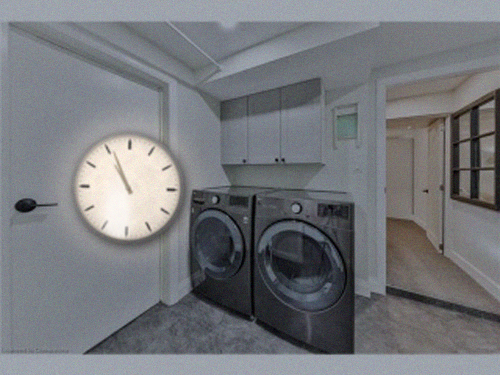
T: 10:56
